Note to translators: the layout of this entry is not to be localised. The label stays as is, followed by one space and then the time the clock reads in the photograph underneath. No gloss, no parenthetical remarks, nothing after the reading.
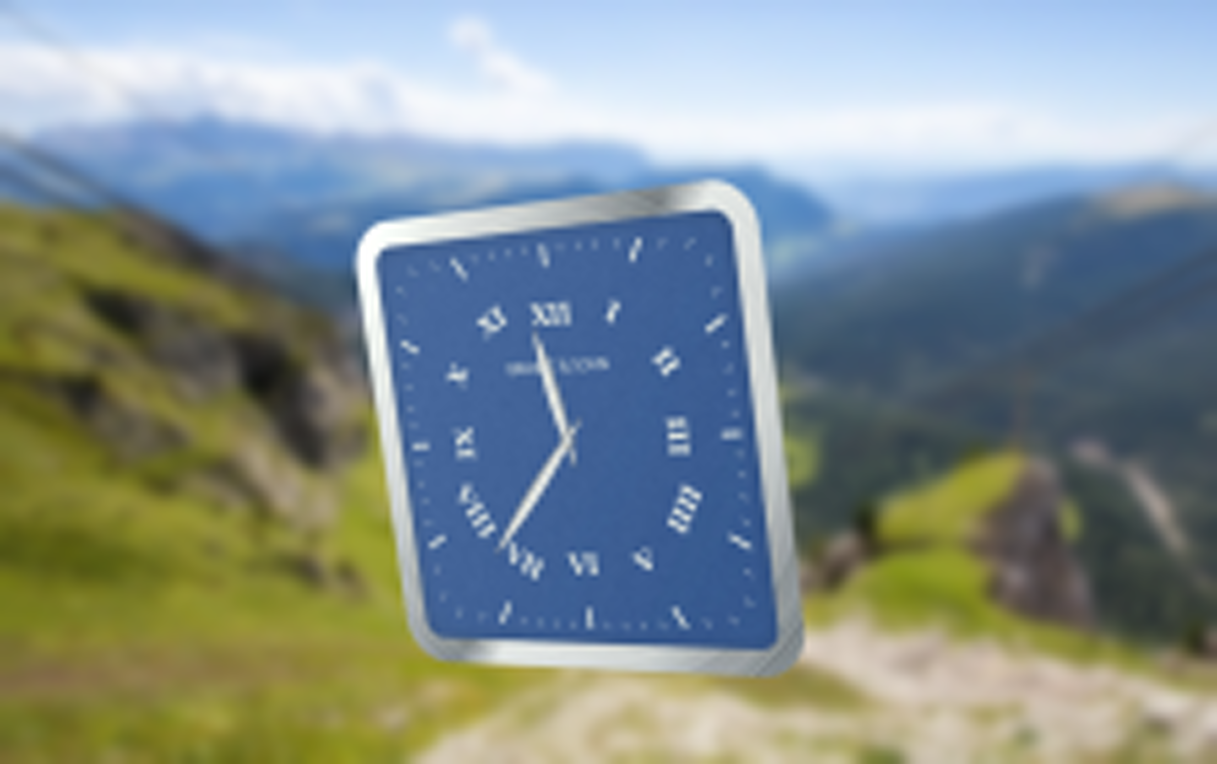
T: 11:37
